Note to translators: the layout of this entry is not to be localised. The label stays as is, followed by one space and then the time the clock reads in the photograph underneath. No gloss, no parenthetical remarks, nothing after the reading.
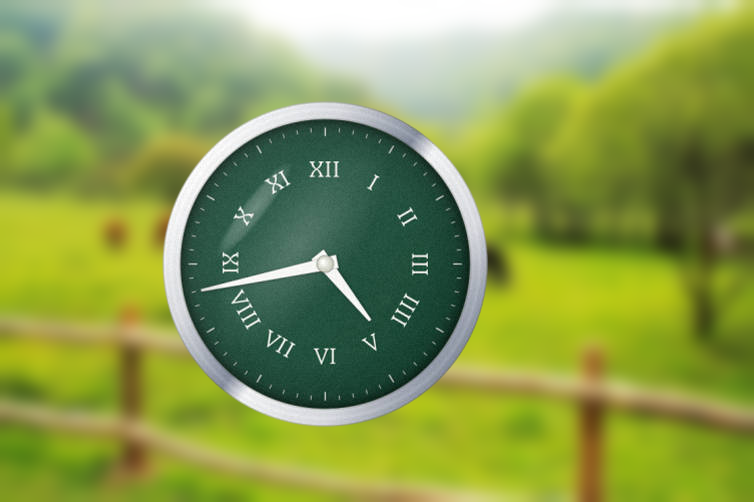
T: 4:43
